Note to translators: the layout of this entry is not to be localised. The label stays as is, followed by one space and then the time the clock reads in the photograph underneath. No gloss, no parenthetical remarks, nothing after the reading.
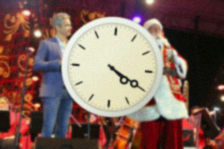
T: 4:20
